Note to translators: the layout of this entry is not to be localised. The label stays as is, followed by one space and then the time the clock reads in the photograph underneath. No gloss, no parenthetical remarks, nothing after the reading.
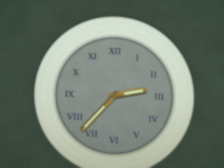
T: 2:37
